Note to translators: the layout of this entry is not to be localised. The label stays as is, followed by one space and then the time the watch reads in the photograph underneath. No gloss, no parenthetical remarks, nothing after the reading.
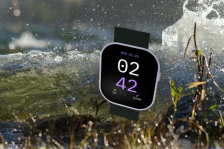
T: 2:42
